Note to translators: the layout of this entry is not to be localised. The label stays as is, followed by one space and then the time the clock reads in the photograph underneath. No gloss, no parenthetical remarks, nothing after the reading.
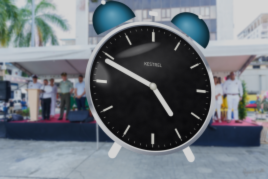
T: 4:49
